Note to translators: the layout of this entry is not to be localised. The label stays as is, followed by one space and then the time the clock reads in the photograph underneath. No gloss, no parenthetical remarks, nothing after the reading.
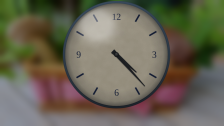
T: 4:23
